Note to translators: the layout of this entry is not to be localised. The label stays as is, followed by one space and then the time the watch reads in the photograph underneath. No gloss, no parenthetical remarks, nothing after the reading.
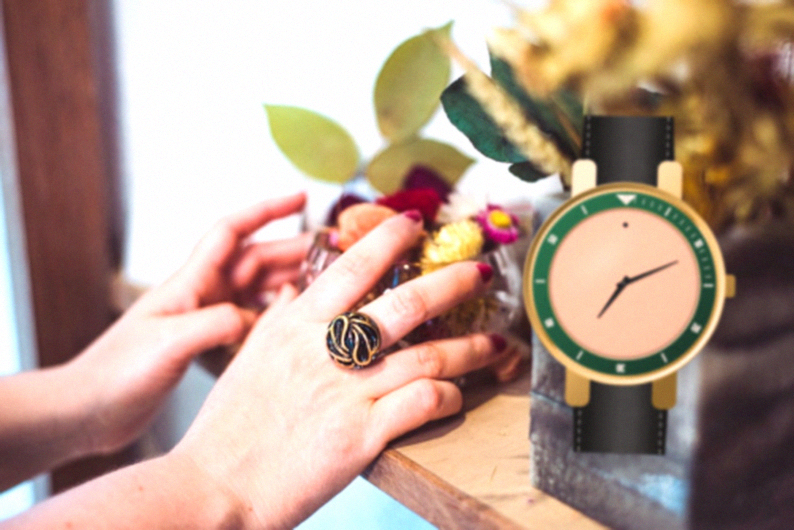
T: 7:11
